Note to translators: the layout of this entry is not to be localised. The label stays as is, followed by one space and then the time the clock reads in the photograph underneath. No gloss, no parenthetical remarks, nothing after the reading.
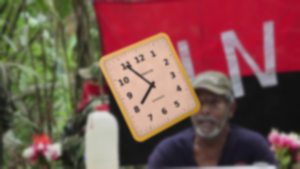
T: 7:55
